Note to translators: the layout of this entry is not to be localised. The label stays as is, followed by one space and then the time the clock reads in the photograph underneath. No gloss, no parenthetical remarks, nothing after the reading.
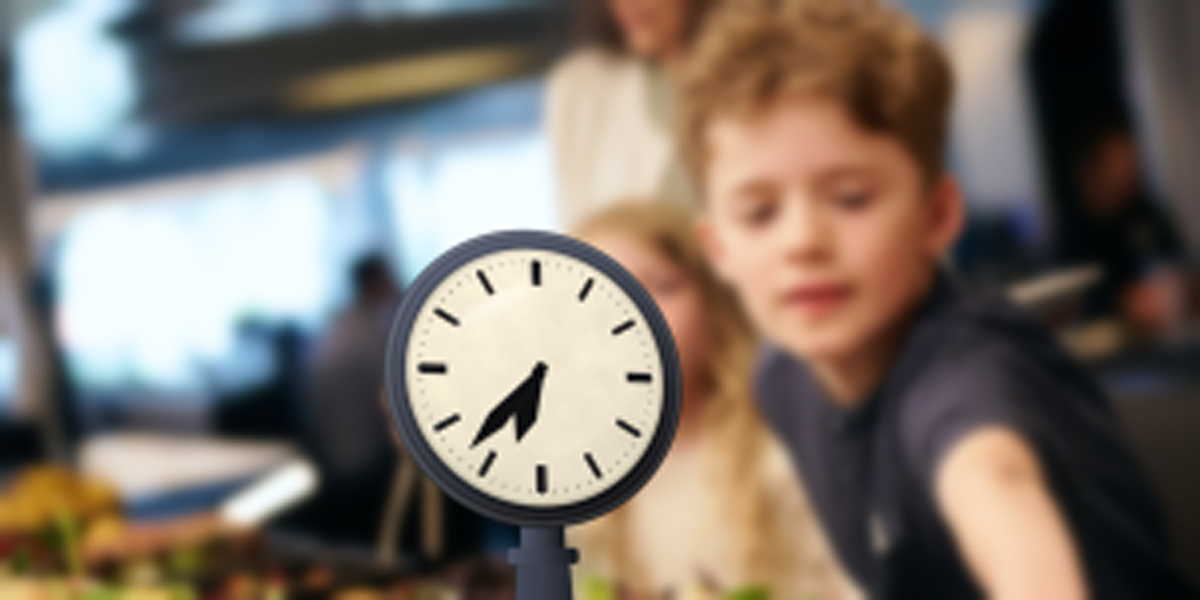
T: 6:37
